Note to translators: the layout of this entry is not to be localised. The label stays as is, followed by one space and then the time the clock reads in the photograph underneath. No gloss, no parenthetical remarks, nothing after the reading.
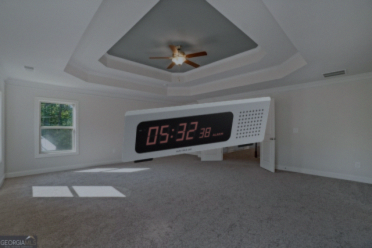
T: 5:32:38
